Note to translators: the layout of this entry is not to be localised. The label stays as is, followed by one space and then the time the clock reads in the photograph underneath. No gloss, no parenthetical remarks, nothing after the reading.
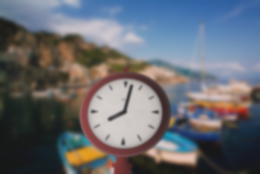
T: 8:02
